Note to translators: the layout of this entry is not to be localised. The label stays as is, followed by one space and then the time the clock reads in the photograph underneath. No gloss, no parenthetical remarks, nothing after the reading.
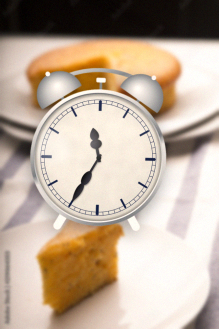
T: 11:35
